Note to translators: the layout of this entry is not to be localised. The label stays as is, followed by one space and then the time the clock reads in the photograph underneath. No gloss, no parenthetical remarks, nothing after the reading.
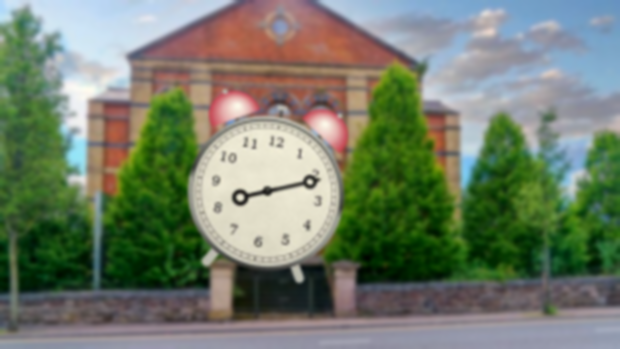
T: 8:11
